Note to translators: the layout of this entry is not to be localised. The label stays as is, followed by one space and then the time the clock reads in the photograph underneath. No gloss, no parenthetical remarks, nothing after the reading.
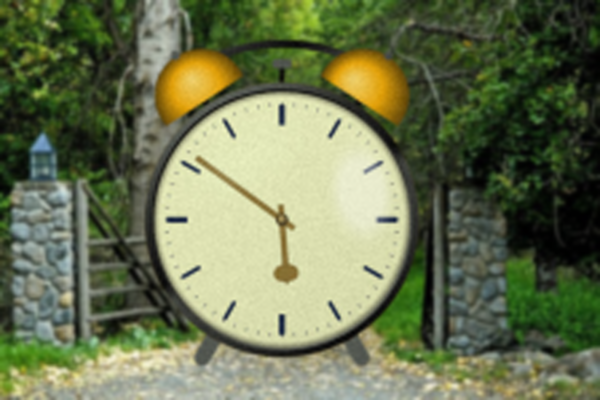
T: 5:51
